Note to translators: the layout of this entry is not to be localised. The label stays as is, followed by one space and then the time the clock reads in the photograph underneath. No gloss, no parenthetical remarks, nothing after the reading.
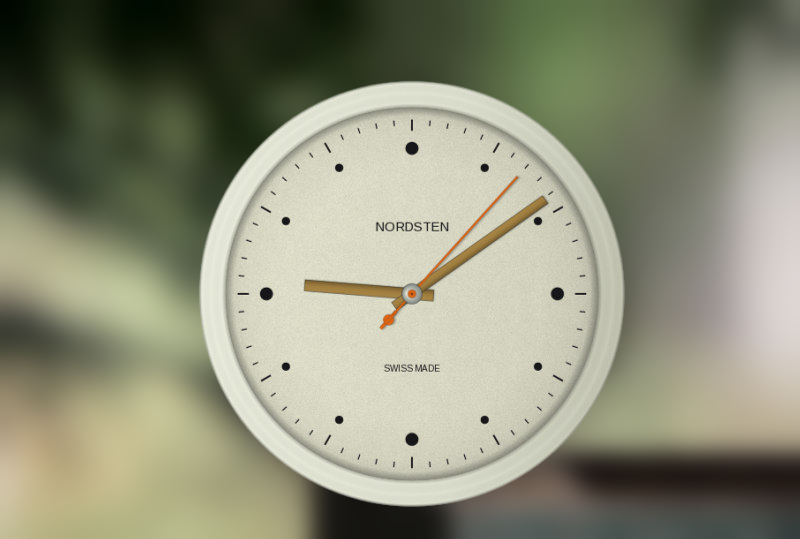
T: 9:09:07
